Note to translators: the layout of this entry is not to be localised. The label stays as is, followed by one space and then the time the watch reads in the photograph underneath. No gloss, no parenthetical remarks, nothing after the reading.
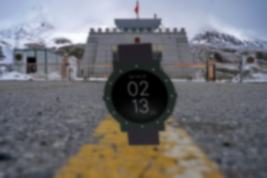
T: 2:13
